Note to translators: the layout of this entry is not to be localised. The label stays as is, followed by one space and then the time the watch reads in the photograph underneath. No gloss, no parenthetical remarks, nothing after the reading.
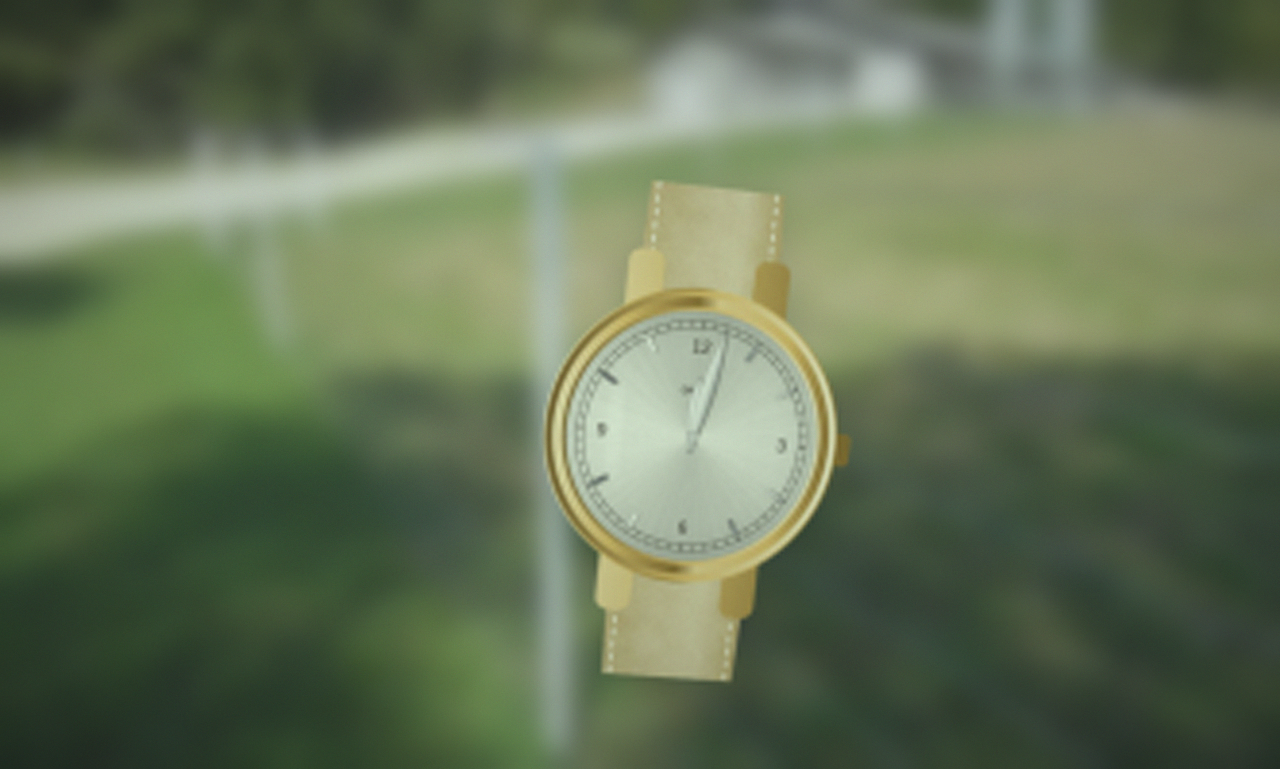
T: 12:02
